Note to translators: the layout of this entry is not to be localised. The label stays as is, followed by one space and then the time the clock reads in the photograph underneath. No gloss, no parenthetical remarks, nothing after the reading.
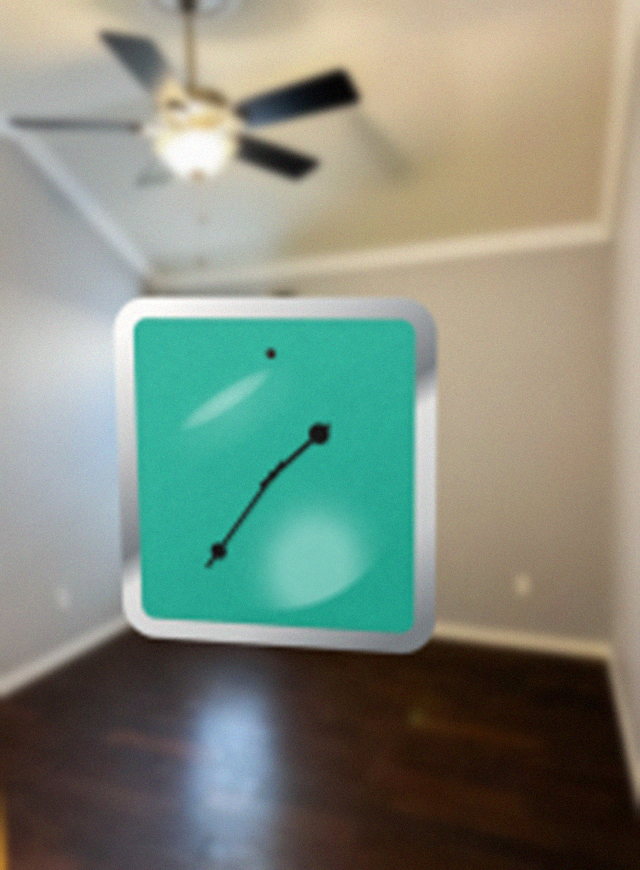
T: 1:36
